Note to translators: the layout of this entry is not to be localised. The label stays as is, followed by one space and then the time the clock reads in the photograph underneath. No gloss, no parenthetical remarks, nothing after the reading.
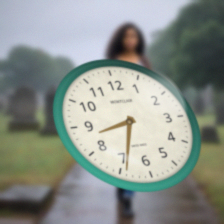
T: 8:34
